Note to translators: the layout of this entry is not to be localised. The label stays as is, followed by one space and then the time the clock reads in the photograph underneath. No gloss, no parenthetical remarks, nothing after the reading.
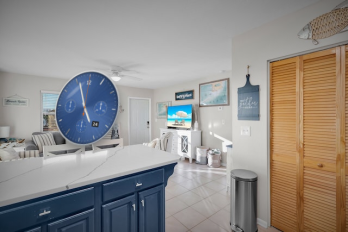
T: 4:56
